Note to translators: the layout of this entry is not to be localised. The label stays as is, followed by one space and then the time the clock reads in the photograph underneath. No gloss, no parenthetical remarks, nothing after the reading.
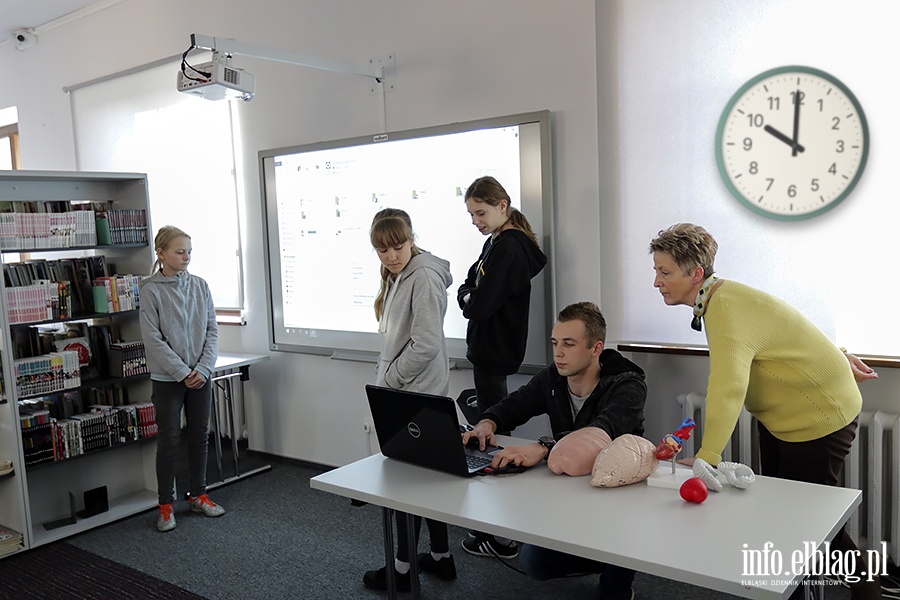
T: 10:00
